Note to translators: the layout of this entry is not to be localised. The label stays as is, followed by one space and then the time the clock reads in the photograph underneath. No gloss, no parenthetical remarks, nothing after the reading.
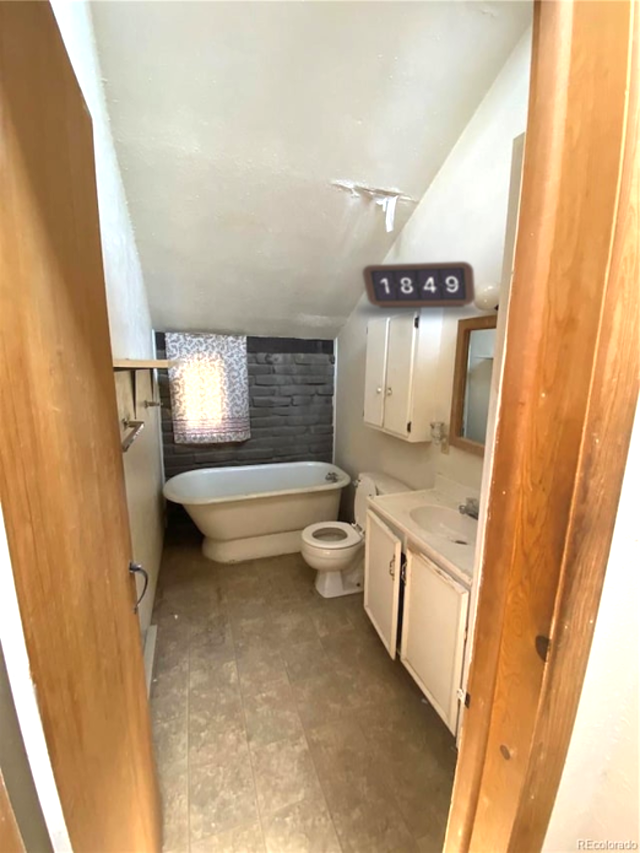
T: 18:49
